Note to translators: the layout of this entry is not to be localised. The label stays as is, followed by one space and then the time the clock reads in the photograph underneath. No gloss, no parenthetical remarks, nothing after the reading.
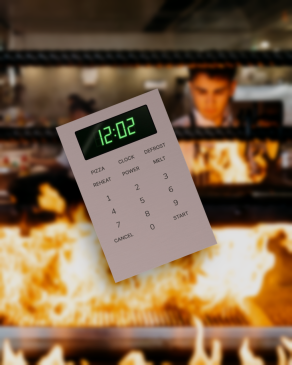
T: 12:02
